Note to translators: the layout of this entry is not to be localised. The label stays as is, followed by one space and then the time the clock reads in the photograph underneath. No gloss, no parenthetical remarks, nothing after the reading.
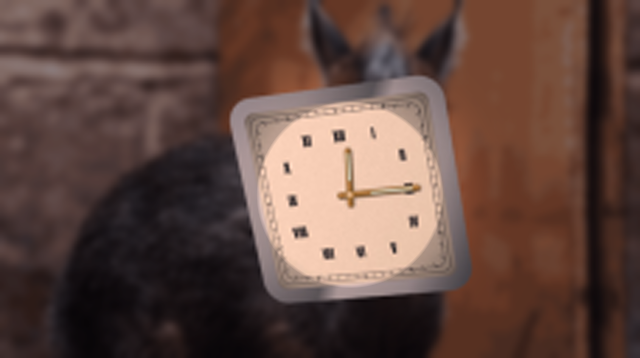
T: 12:15
